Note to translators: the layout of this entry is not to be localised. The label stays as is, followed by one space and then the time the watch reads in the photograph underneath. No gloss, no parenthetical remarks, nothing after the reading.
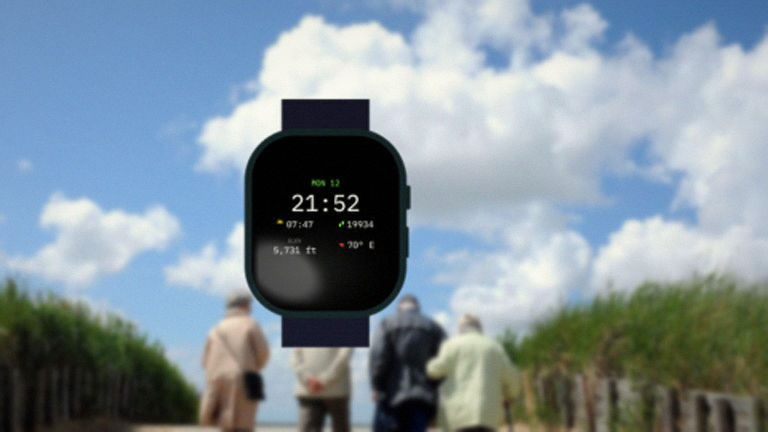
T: 21:52
